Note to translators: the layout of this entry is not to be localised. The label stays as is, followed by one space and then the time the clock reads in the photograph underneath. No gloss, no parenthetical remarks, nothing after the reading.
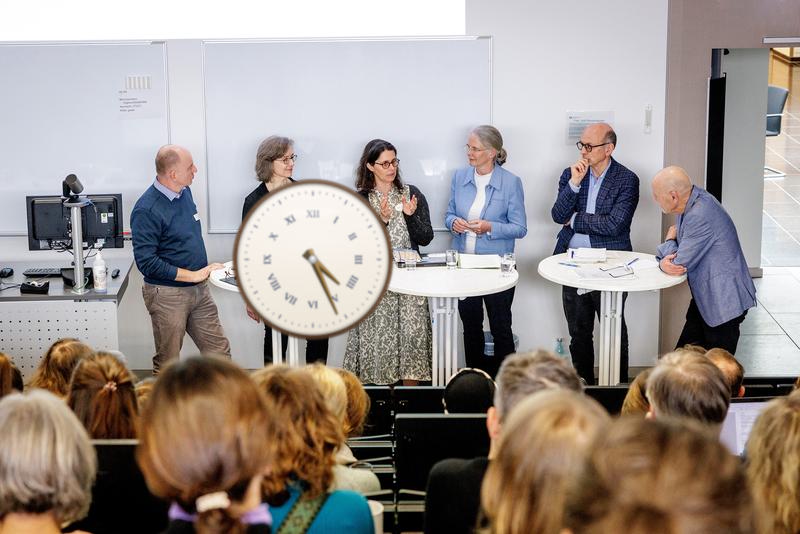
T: 4:26
